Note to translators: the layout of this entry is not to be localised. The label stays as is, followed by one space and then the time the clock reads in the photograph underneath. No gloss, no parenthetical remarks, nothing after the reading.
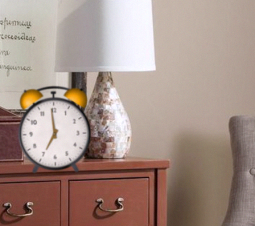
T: 6:59
